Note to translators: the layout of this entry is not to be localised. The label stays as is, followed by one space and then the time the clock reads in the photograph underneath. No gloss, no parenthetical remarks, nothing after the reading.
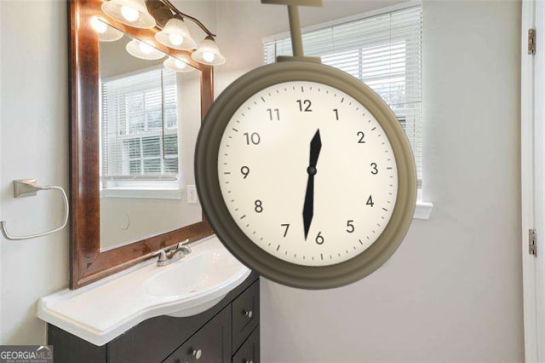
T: 12:32
